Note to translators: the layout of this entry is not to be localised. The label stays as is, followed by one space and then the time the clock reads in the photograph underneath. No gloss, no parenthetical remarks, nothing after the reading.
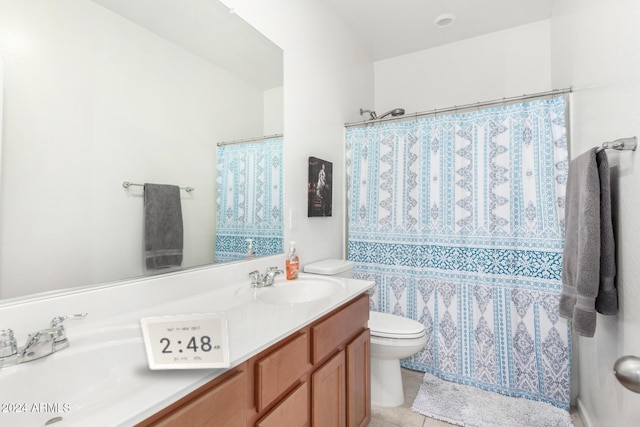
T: 2:48
